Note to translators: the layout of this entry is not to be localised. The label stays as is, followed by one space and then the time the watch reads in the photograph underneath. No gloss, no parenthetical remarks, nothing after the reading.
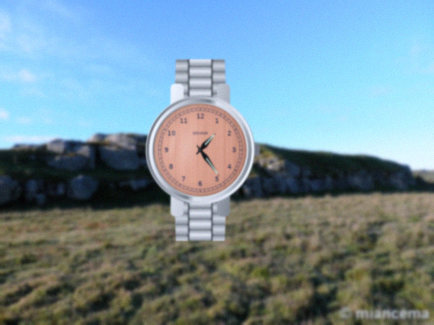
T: 1:24
